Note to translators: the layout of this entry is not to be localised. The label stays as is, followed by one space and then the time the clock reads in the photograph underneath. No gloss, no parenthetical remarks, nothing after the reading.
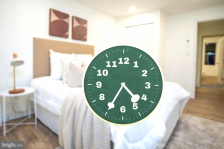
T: 4:35
